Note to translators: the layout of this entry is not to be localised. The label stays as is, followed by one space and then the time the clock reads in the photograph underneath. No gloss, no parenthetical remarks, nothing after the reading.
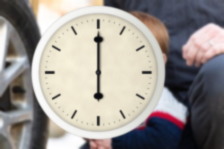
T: 6:00
